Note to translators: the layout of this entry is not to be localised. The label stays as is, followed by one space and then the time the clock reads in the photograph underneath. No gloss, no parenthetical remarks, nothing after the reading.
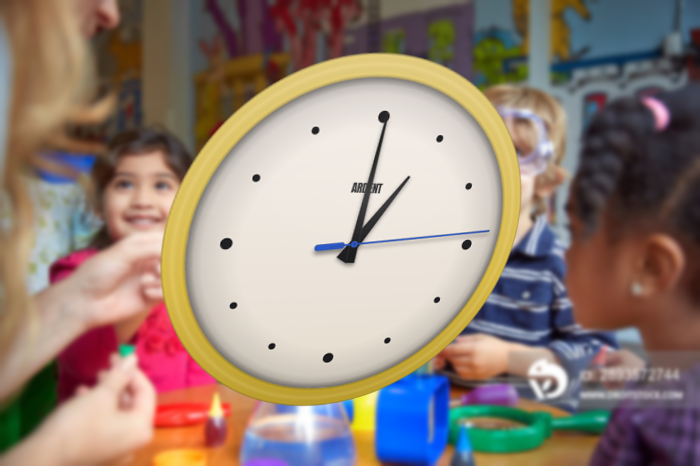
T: 1:00:14
